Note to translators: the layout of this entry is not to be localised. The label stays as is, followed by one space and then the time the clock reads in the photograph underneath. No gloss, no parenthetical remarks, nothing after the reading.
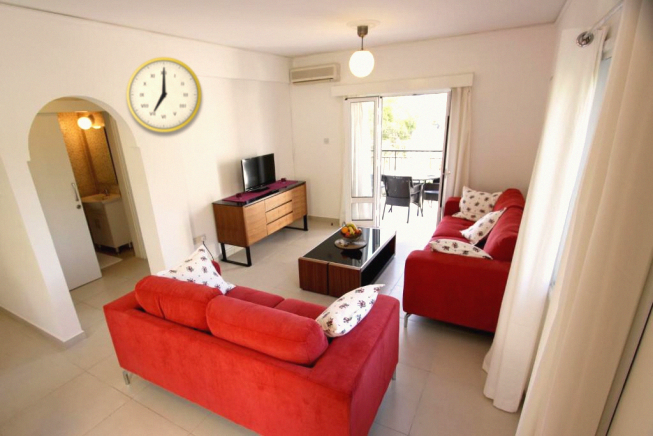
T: 7:00
